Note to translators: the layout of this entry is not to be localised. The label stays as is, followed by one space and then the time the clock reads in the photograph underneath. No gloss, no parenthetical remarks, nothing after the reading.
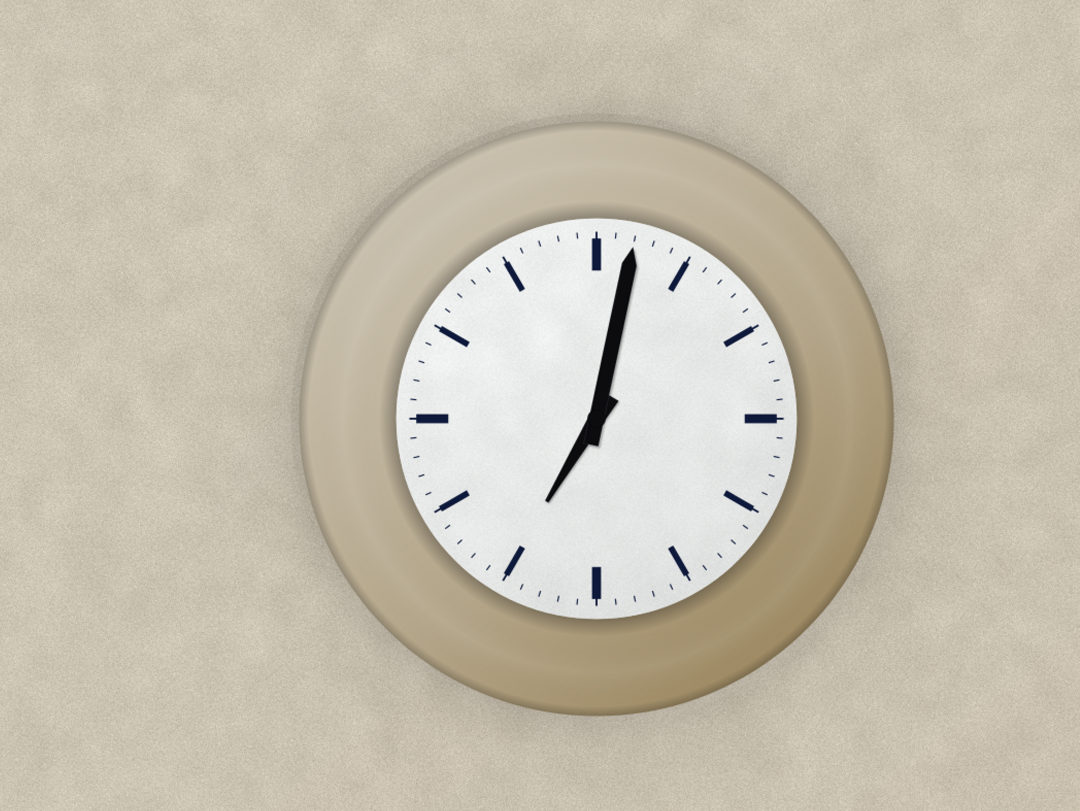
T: 7:02
